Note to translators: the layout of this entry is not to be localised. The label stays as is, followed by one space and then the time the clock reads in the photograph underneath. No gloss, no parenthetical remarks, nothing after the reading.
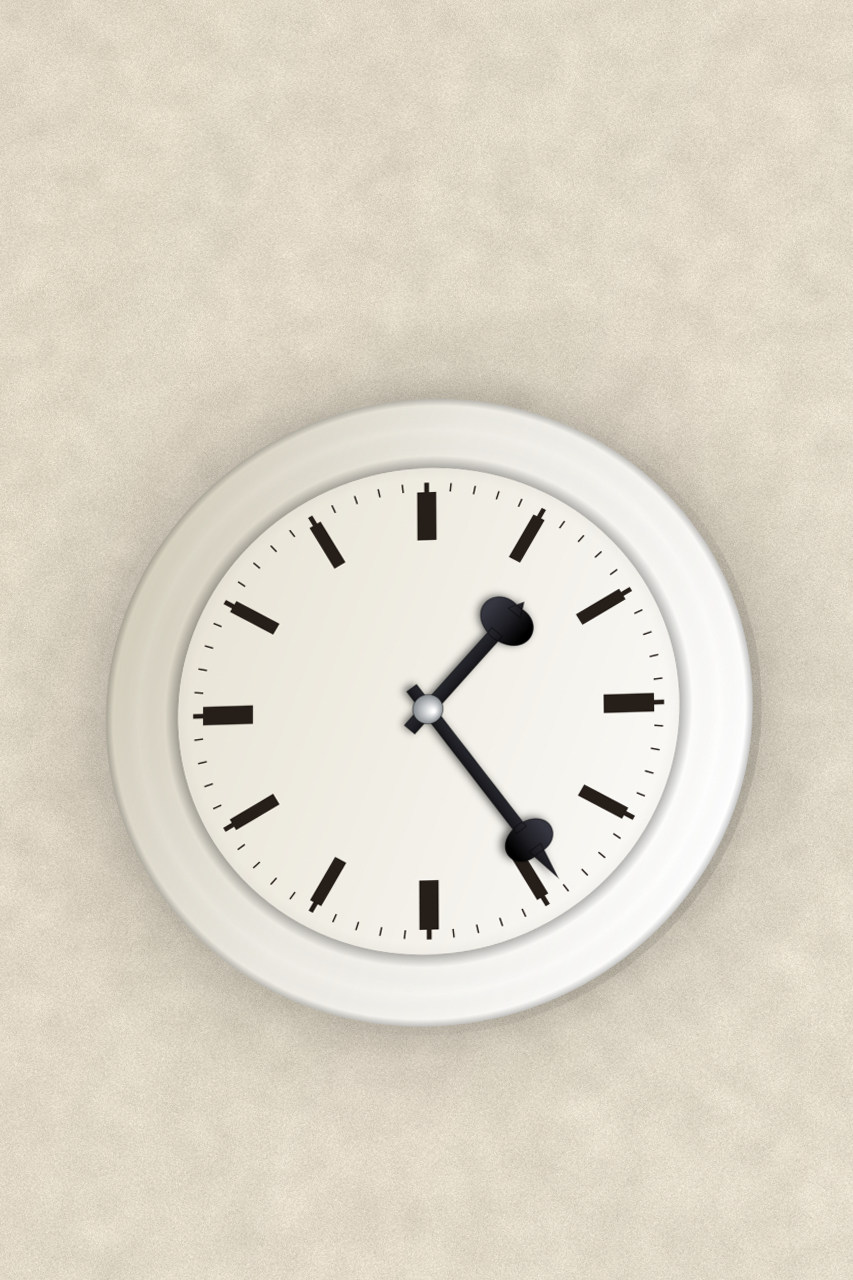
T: 1:24
